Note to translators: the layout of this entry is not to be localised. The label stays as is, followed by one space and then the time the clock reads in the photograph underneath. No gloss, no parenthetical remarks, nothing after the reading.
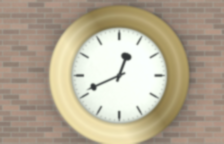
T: 12:41
